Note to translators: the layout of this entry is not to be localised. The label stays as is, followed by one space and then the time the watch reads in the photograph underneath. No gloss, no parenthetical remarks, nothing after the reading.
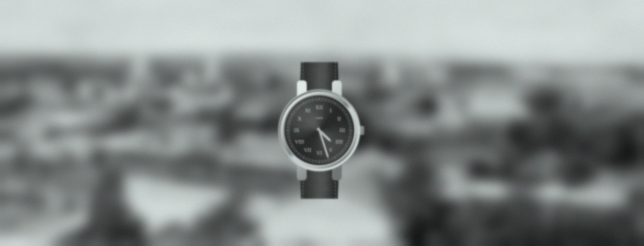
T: 4:27
